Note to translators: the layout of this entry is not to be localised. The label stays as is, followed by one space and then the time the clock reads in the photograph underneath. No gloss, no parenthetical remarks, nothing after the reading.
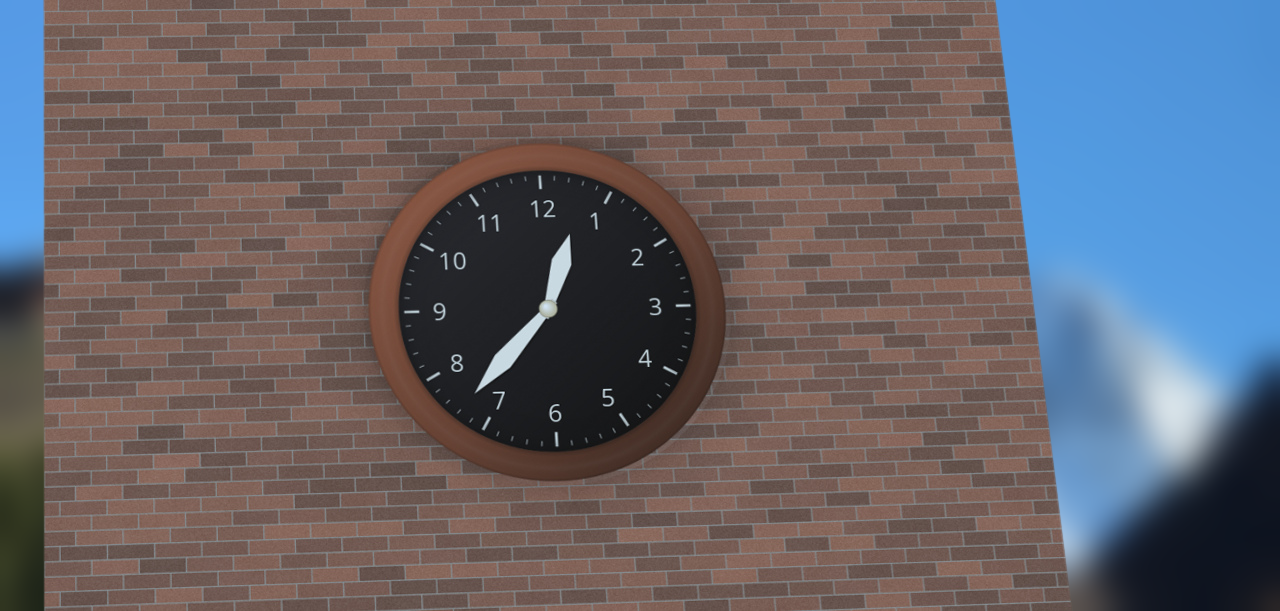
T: 12:37
